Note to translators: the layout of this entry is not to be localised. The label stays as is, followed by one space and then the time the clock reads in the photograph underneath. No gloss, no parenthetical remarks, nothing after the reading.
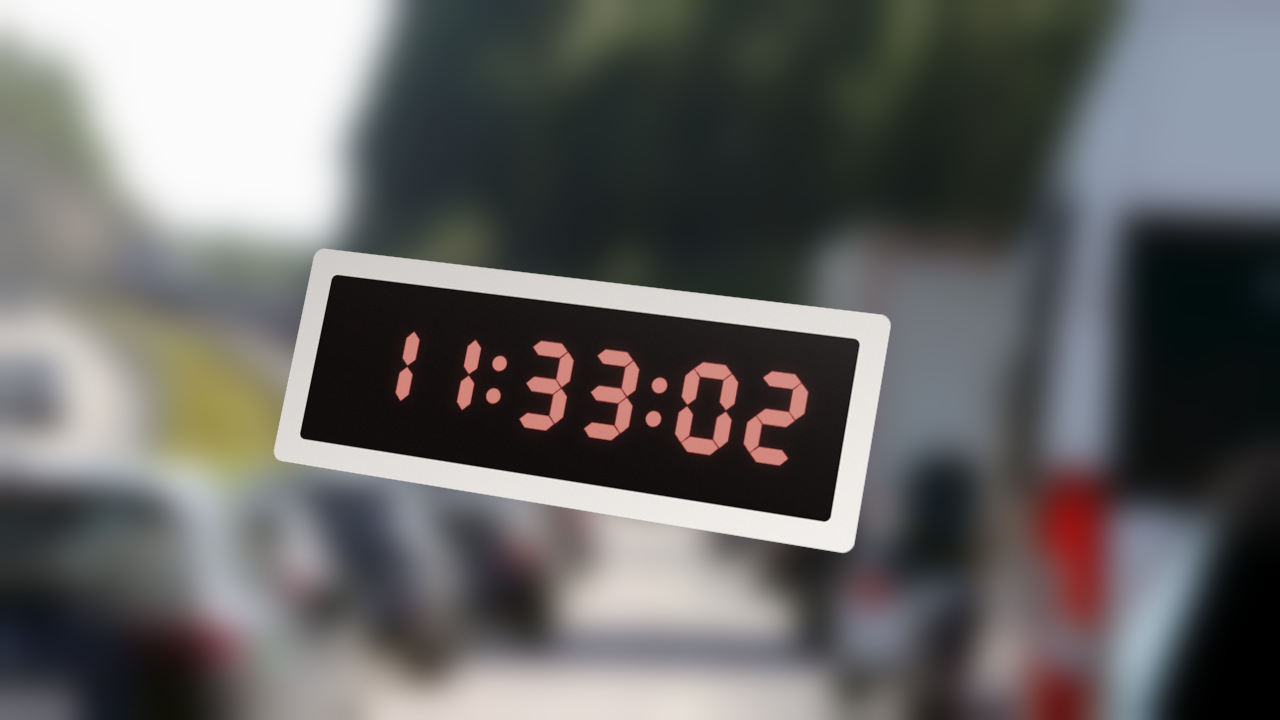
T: 11:33:02
